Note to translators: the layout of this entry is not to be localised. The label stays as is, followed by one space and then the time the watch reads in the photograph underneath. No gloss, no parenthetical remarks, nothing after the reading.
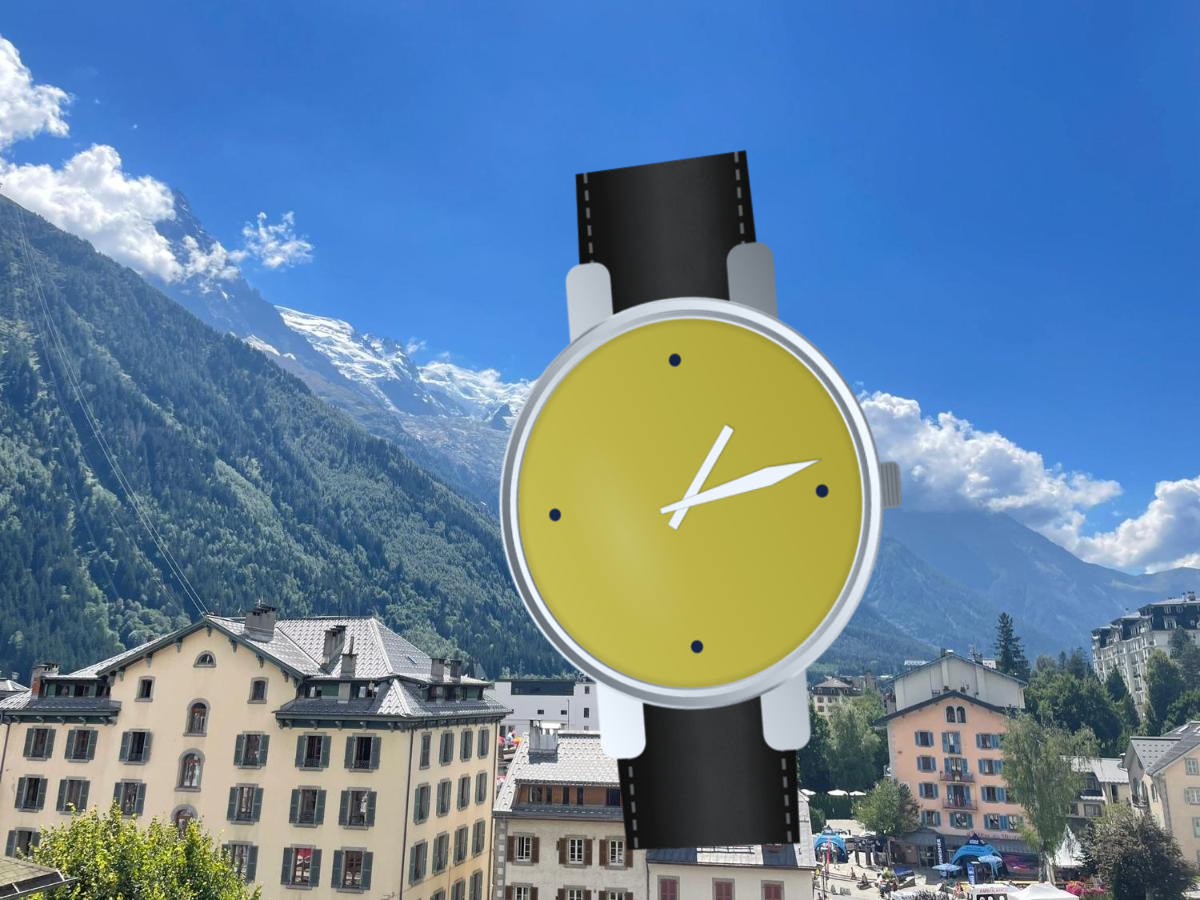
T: 1:13
